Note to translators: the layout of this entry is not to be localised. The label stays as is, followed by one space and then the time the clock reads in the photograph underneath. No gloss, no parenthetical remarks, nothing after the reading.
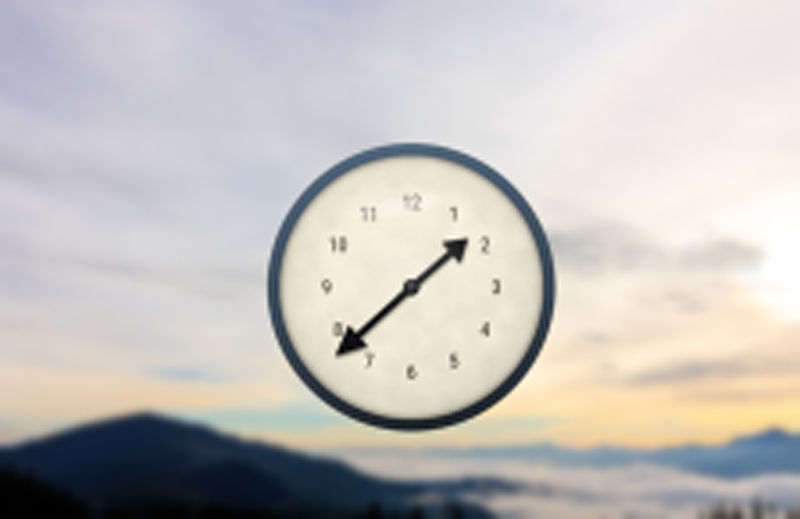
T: 1:38
